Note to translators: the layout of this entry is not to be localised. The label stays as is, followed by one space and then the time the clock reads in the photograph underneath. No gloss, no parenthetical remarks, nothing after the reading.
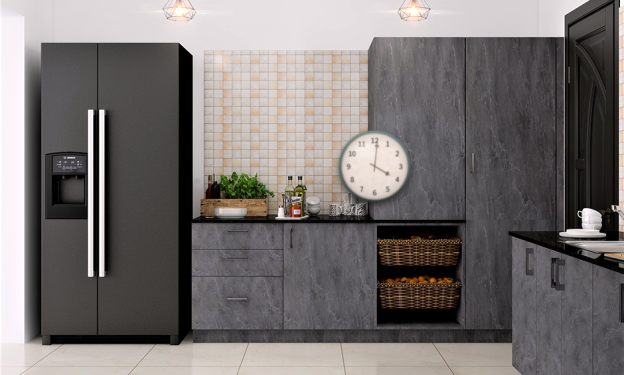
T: 4:01
